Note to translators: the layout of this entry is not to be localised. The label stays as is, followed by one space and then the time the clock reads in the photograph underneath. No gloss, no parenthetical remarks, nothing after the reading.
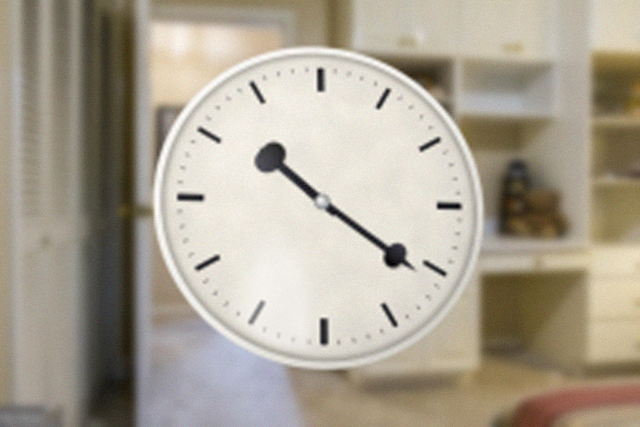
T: 10:21
